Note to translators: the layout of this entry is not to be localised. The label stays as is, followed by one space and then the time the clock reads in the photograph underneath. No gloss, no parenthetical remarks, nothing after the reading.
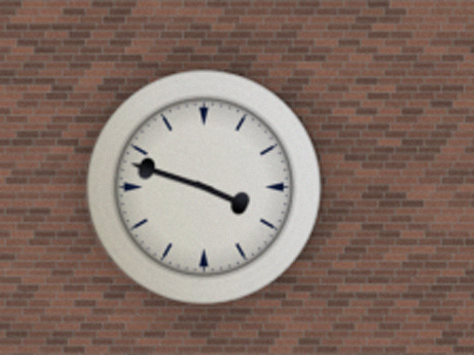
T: 3:48
